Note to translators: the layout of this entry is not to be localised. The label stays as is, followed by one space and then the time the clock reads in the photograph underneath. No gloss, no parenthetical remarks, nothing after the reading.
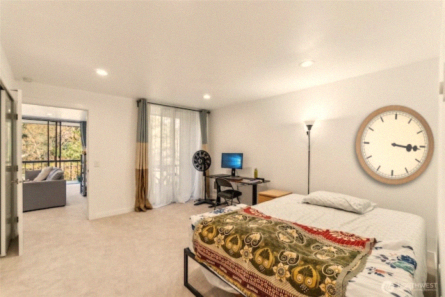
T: 3:16
